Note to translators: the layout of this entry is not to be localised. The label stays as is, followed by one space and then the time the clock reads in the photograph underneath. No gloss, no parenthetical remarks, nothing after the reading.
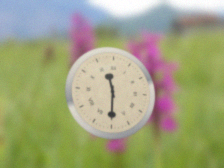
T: 11:30
